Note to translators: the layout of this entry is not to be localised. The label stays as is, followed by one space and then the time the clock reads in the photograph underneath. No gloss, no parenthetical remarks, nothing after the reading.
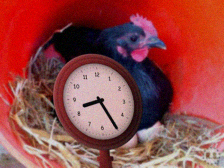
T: 8:25
